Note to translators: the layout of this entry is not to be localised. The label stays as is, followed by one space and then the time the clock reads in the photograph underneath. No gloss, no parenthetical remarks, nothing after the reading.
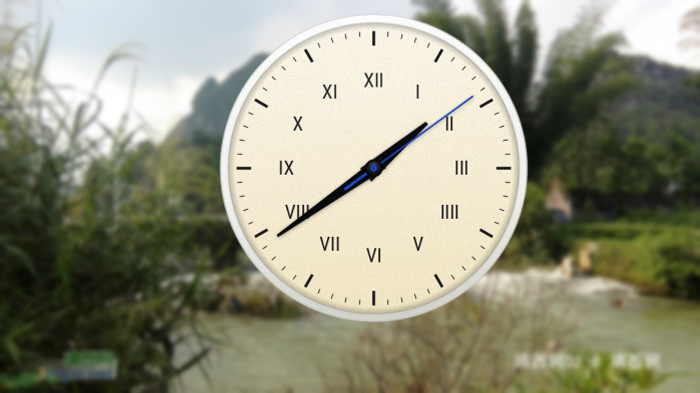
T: 1:39:09
